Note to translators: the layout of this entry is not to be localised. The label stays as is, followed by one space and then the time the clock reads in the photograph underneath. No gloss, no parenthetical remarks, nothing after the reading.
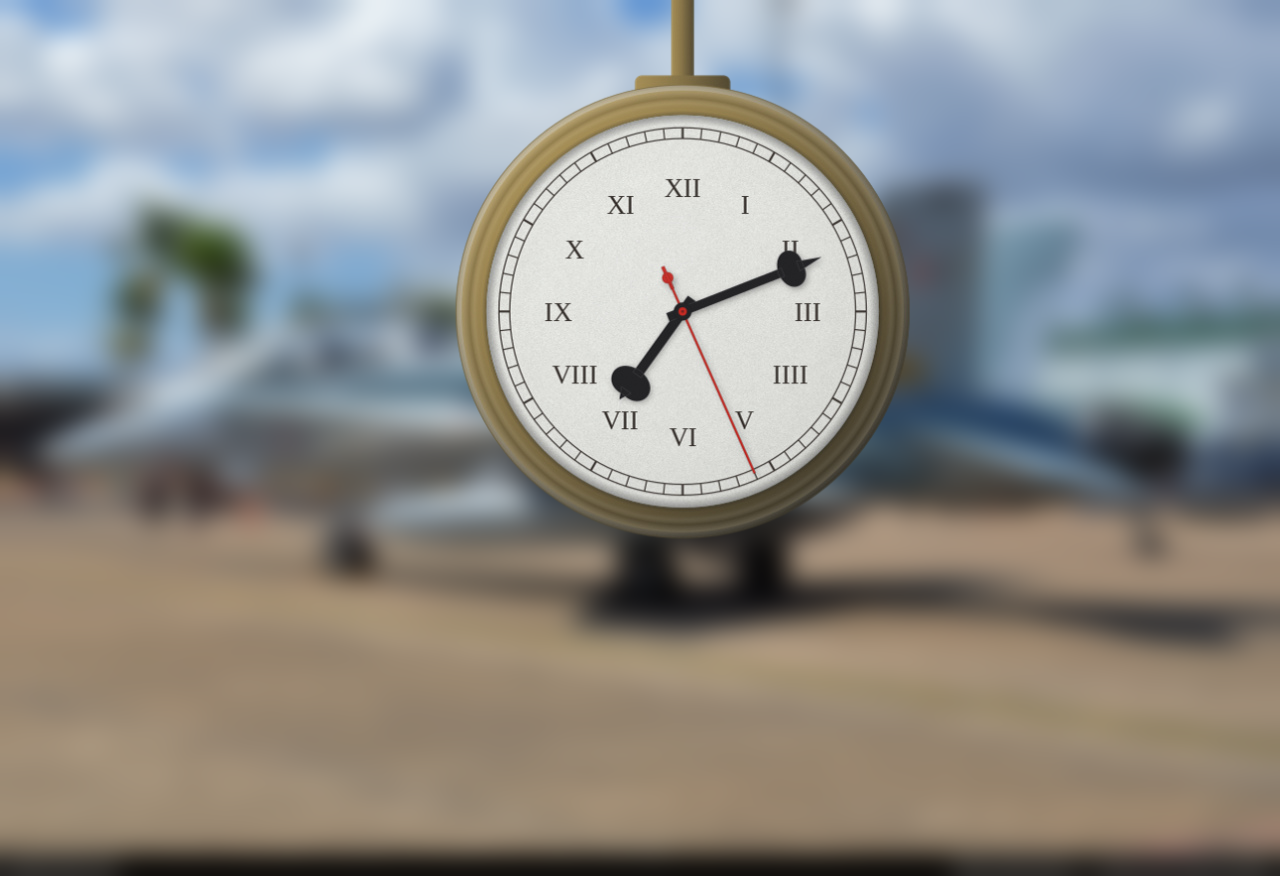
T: 7:11:26
